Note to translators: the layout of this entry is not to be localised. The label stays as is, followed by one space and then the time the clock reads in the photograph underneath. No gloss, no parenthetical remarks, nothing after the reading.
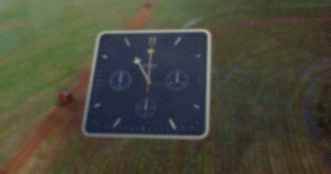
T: 11:00
